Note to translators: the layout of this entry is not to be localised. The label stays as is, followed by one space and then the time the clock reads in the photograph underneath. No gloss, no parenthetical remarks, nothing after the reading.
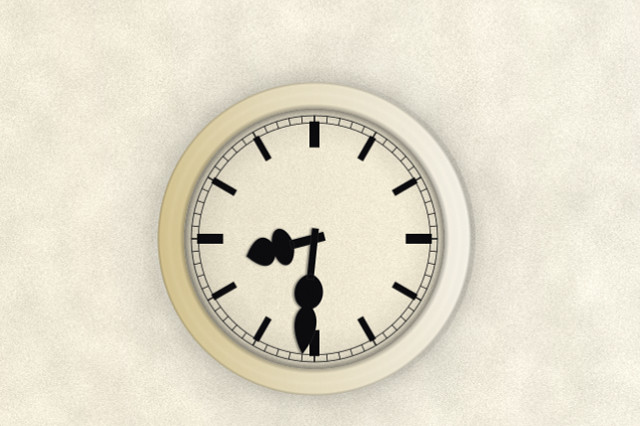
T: 8:31
